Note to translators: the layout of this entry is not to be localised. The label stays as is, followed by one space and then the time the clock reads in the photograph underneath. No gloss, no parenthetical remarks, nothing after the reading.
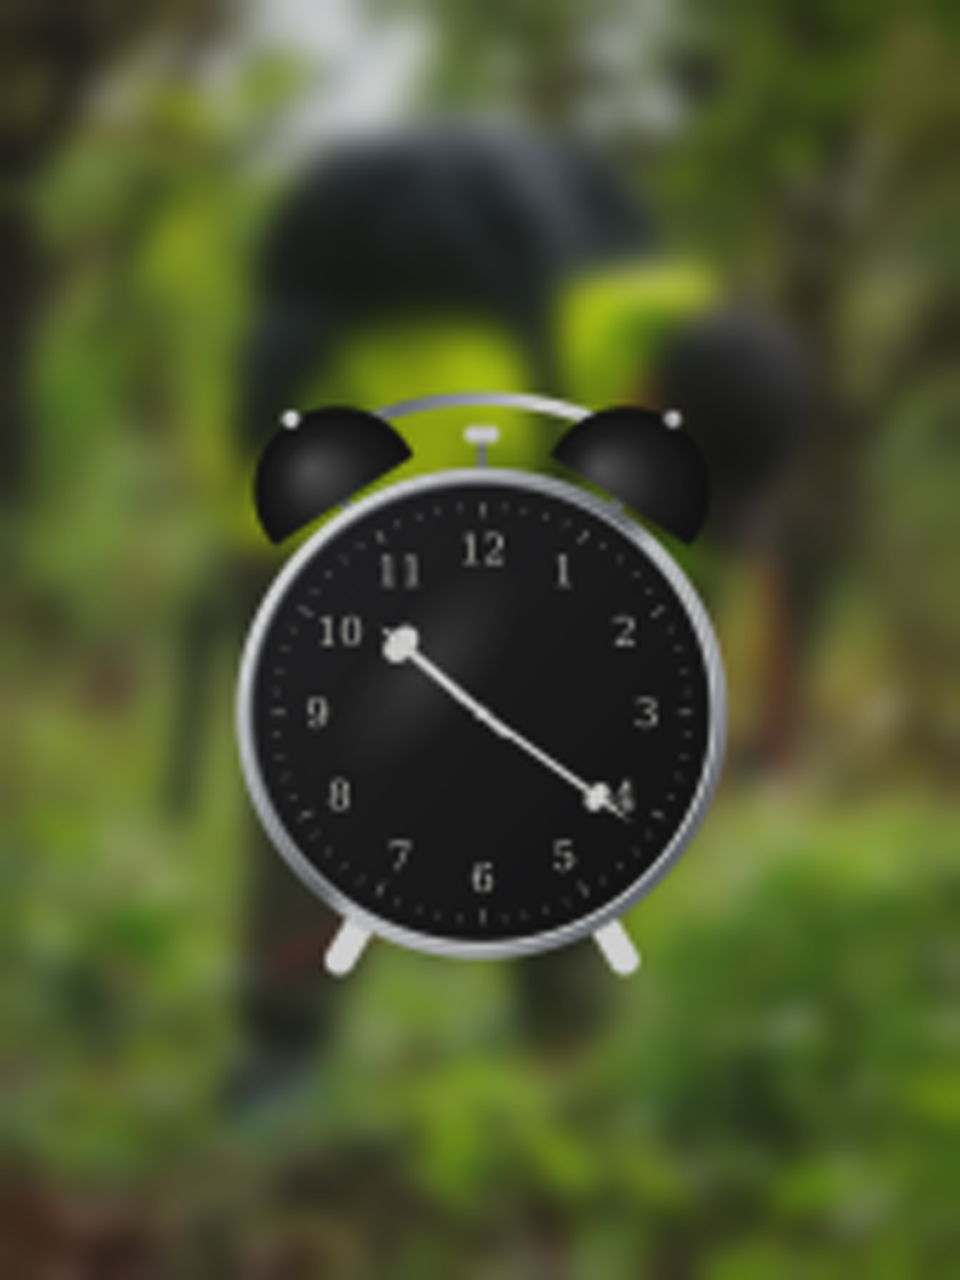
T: 10:21
